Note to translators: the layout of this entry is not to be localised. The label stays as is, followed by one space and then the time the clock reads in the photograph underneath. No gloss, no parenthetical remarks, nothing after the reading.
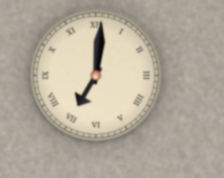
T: 7:01
